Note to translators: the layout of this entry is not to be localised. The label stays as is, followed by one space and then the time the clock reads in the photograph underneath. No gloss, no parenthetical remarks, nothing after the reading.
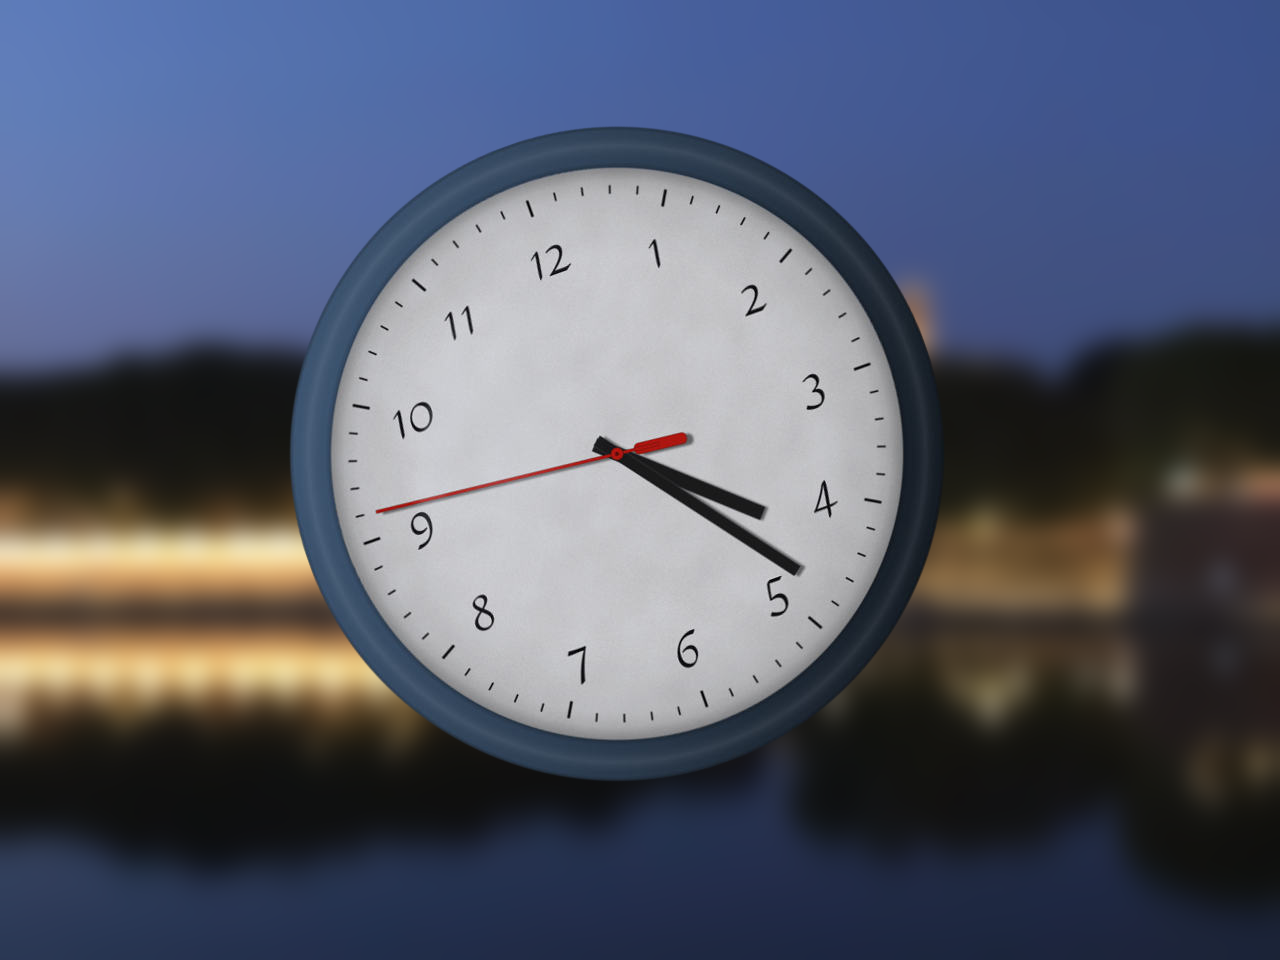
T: 4:23:46
